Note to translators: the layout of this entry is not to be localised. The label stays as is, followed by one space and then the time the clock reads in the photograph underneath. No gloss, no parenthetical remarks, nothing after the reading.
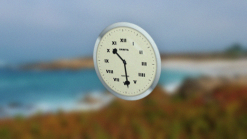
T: 10:29
